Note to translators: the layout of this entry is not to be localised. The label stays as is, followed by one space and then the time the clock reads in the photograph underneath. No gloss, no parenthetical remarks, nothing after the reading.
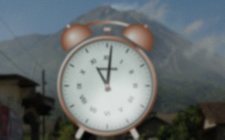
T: 11:01
